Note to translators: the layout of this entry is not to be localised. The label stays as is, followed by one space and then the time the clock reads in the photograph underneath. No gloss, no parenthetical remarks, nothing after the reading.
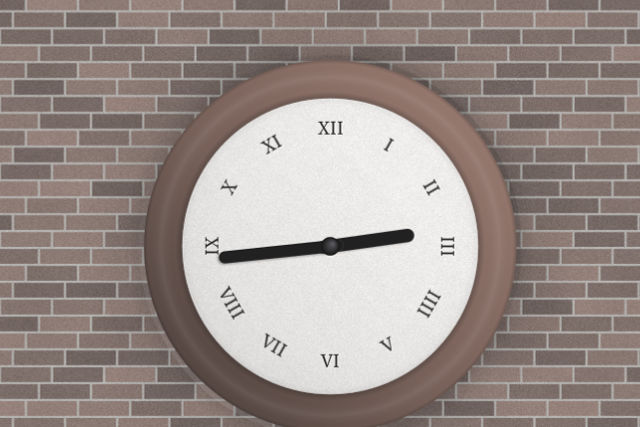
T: 2:44
